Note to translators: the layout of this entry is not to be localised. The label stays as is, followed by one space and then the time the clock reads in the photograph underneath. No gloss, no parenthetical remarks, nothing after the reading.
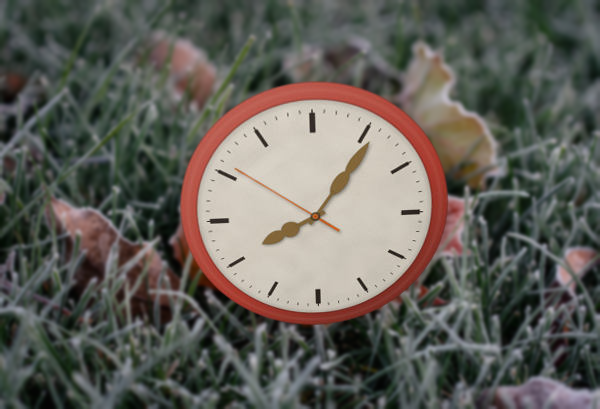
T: 8:05:51
